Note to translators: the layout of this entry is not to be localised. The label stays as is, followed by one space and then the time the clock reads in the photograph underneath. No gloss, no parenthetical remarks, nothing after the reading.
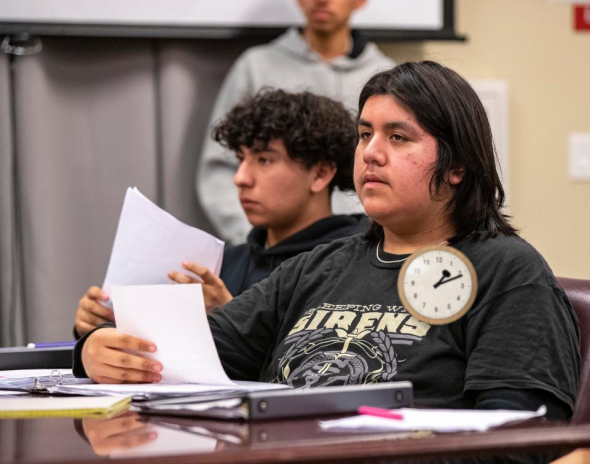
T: 1:11
